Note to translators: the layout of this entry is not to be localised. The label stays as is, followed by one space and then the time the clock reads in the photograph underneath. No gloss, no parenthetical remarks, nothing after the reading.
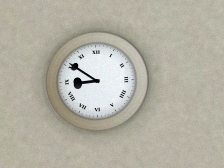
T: 8:51
